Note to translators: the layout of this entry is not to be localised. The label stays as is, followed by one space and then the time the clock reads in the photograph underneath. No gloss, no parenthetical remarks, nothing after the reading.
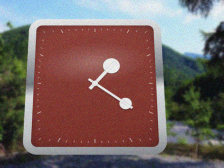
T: 1:21
